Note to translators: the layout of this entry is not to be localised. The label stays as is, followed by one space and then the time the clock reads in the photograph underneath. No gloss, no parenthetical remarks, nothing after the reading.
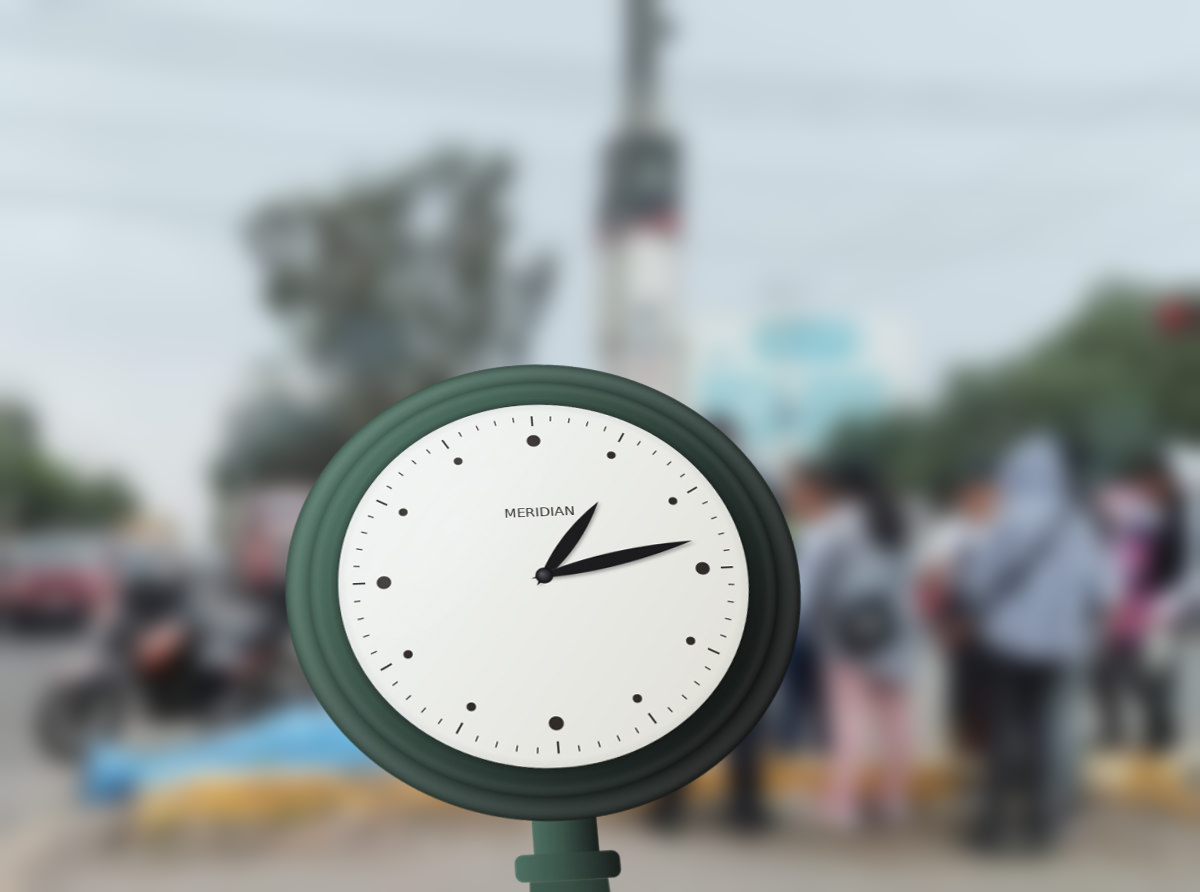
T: 1:13
